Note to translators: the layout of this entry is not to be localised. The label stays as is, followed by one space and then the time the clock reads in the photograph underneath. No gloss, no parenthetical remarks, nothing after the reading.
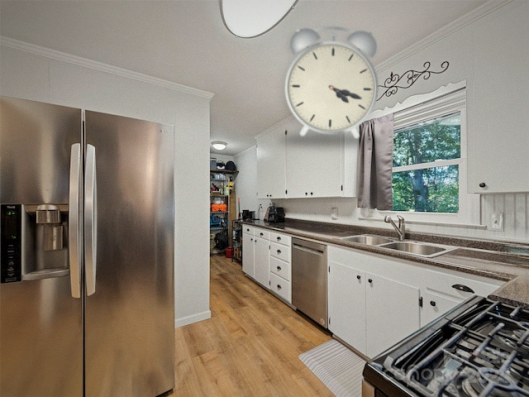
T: 4:18
